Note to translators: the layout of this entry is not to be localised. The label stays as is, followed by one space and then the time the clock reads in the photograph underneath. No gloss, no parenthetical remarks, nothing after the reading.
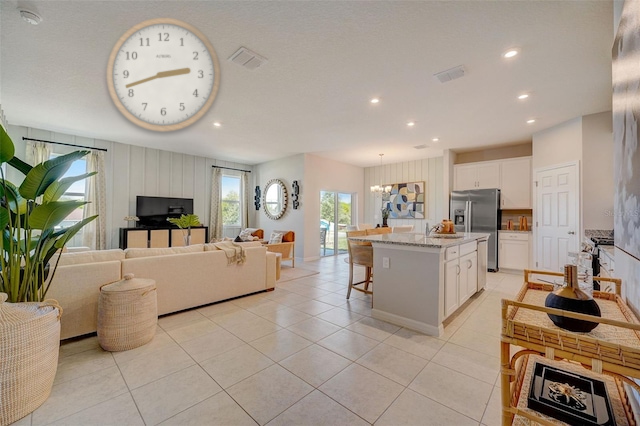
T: 2:42
